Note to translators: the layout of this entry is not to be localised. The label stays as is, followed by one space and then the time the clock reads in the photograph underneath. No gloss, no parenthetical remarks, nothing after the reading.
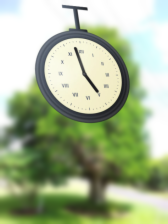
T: 4:58
